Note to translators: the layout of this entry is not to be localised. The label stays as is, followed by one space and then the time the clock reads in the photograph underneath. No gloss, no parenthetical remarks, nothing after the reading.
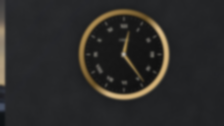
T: 12:24
